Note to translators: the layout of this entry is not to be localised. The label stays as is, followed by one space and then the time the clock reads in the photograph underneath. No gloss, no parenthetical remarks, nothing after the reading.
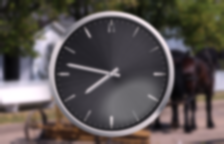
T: 7:47
